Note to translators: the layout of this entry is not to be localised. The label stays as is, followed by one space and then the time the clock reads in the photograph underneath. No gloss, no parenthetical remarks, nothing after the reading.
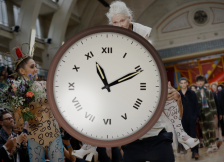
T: 11:11
